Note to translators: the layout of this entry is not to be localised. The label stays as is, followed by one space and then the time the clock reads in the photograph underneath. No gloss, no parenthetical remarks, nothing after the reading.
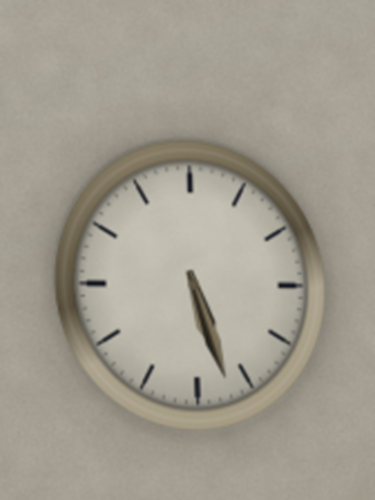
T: 5:27
